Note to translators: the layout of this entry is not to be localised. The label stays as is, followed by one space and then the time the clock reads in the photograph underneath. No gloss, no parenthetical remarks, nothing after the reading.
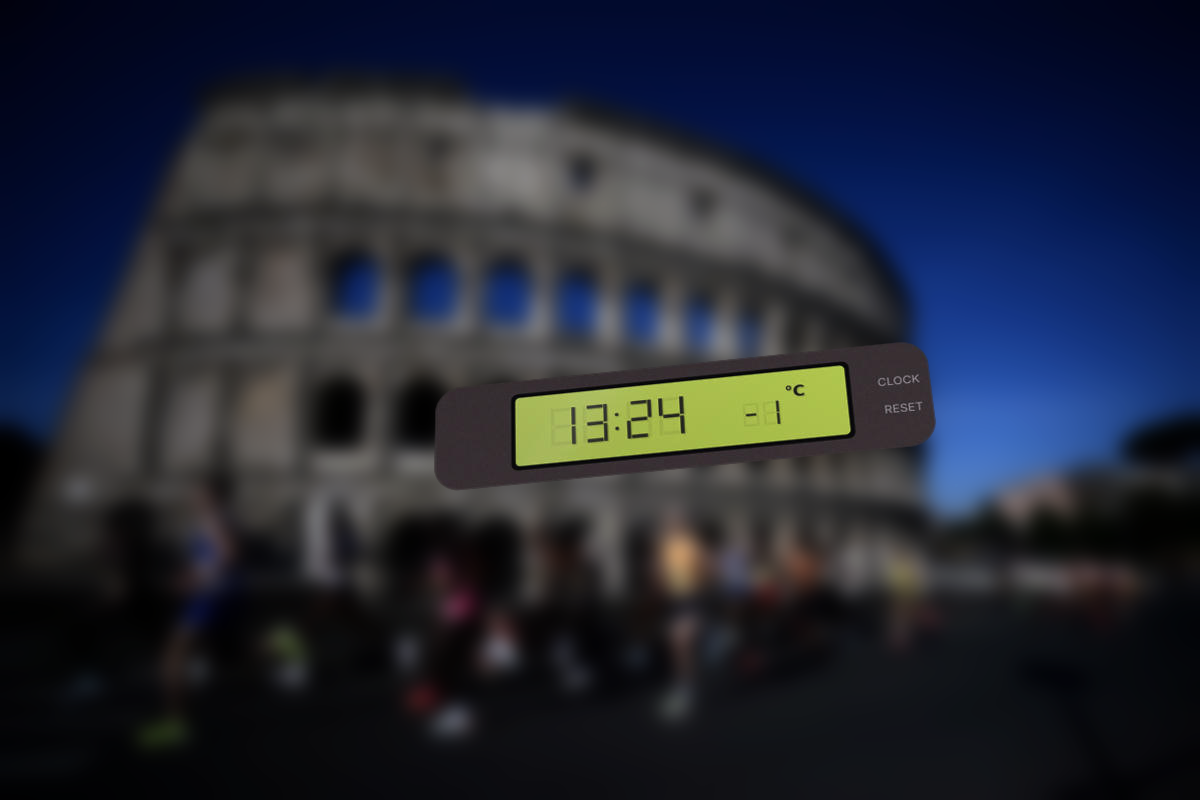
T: 13:24
